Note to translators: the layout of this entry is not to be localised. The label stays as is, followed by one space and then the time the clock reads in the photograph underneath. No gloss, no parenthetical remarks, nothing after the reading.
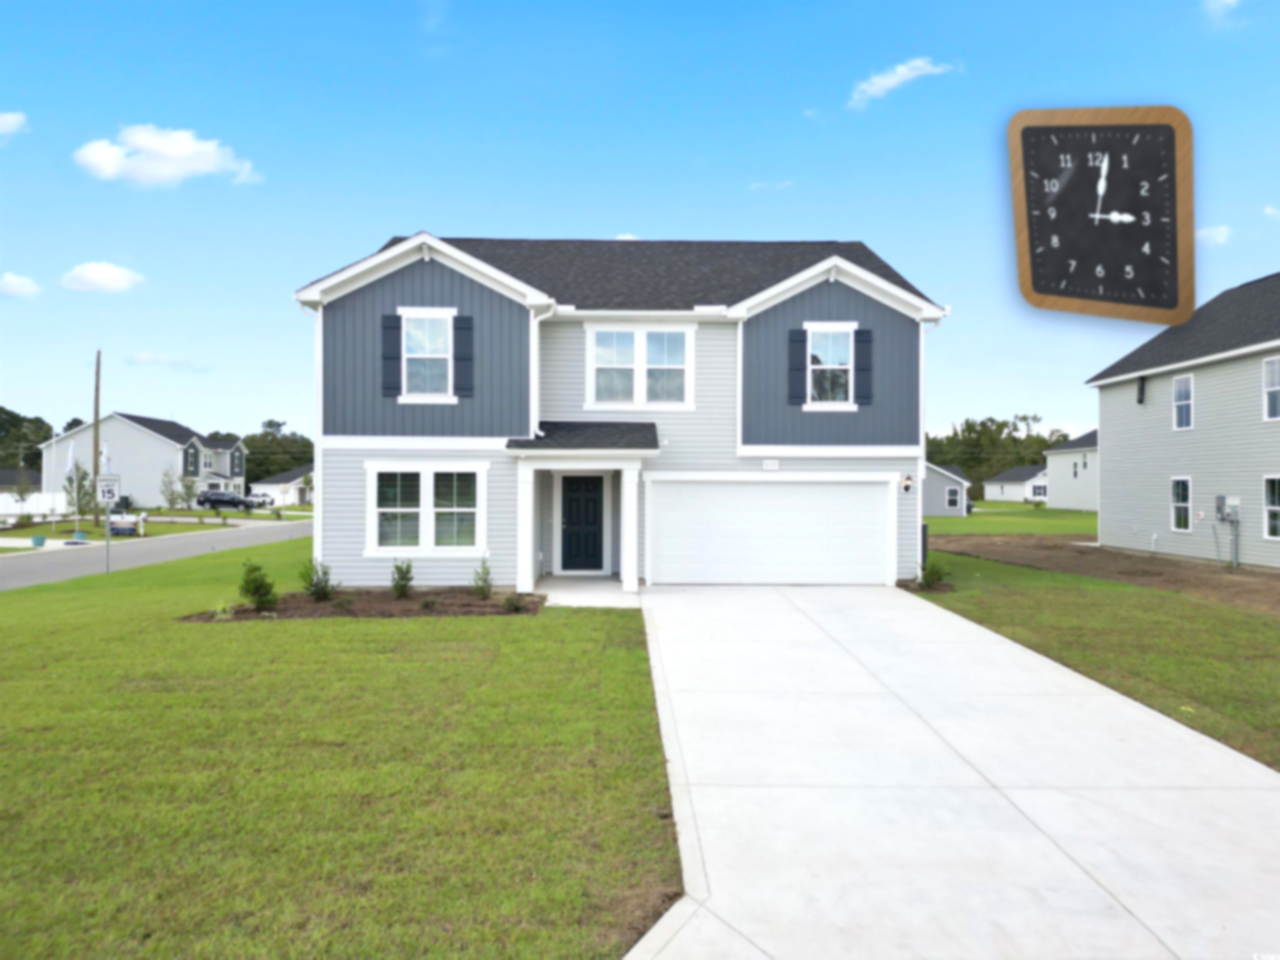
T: 3:02
